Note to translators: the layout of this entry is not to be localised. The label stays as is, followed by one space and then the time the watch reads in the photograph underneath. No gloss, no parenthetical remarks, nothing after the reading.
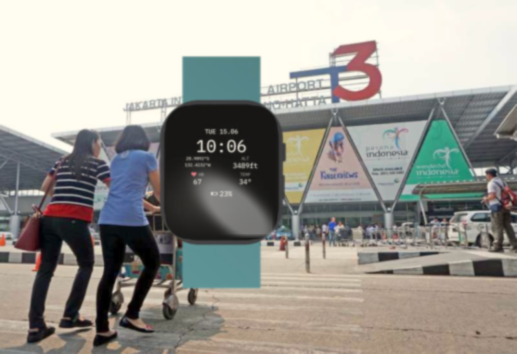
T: 10:06
